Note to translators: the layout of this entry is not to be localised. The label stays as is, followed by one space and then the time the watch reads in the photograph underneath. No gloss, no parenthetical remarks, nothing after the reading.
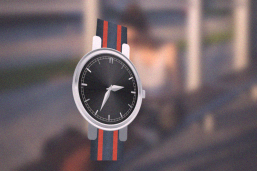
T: 2:34
